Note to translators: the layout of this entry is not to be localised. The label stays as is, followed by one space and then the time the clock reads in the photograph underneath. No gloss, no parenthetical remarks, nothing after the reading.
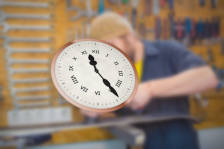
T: 11:24
